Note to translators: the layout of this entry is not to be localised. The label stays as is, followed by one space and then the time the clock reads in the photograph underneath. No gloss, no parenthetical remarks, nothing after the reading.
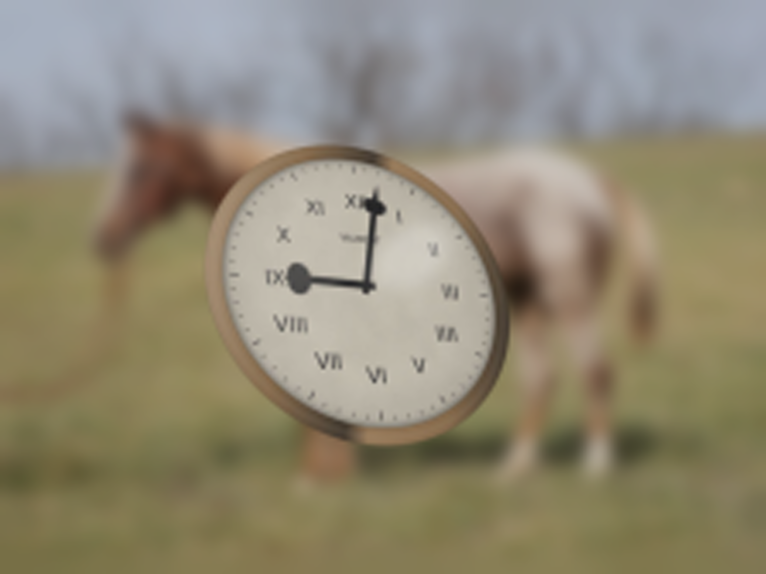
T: 9:02
